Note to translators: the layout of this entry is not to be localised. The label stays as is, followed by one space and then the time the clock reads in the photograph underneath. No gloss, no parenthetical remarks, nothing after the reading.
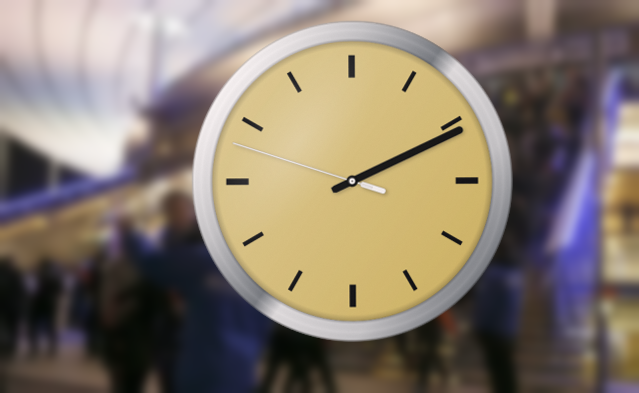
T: 2:10:48
